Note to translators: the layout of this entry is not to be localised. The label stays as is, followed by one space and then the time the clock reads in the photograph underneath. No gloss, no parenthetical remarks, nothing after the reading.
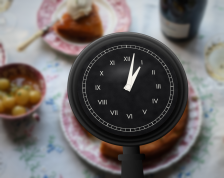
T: 1:02
